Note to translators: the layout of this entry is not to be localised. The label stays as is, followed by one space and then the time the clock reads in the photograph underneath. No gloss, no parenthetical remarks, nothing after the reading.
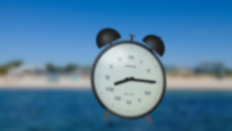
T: 8:15
